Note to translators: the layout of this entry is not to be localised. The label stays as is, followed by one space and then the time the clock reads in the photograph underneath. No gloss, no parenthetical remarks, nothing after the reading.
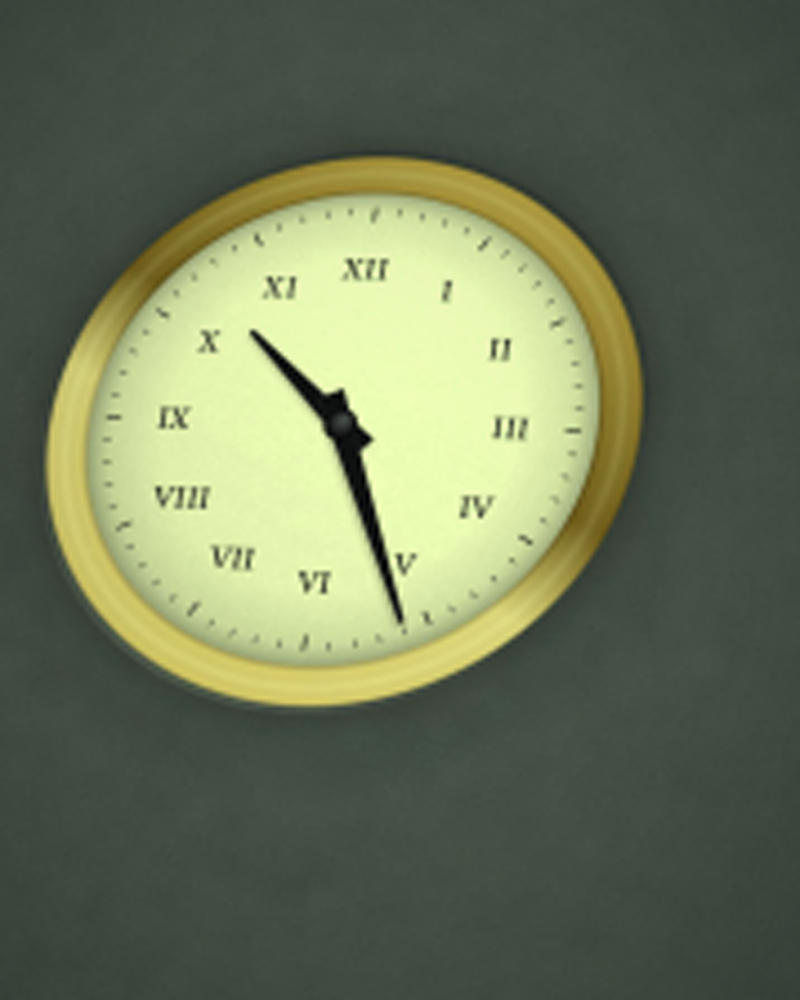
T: 10:26
